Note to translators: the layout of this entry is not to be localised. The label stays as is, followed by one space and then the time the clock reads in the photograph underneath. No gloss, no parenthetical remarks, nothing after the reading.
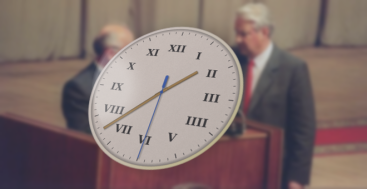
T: 1:37:30
